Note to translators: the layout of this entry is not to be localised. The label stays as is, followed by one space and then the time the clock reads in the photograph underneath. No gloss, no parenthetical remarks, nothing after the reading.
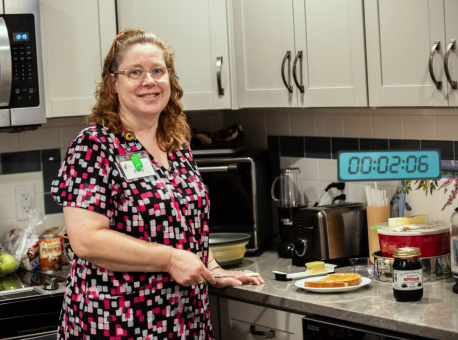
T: 0:02:06
